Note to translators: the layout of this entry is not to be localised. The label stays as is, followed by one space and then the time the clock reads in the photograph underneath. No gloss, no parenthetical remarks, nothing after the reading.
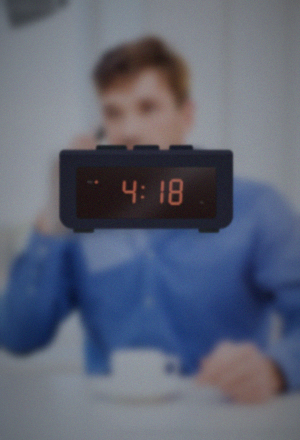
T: 4:18
